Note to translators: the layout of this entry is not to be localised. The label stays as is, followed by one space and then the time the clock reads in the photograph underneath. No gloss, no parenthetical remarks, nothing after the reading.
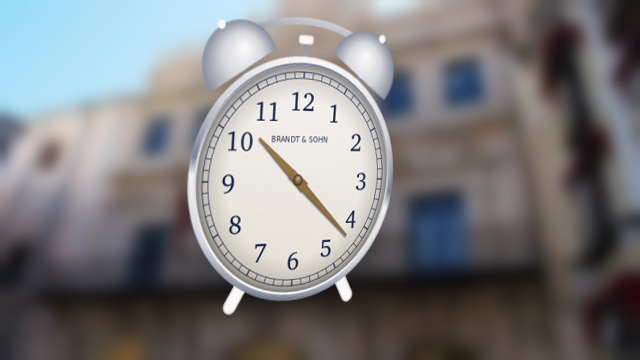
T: 10:22
